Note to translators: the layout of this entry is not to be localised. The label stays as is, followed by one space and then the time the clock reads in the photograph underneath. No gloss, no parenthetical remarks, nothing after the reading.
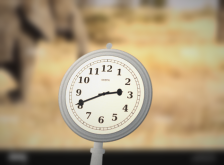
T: 2:41
